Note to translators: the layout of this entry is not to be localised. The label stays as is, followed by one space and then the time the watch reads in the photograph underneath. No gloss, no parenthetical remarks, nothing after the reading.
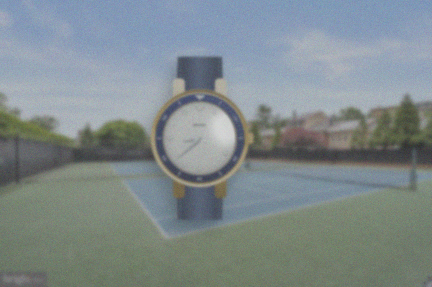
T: 8:38
